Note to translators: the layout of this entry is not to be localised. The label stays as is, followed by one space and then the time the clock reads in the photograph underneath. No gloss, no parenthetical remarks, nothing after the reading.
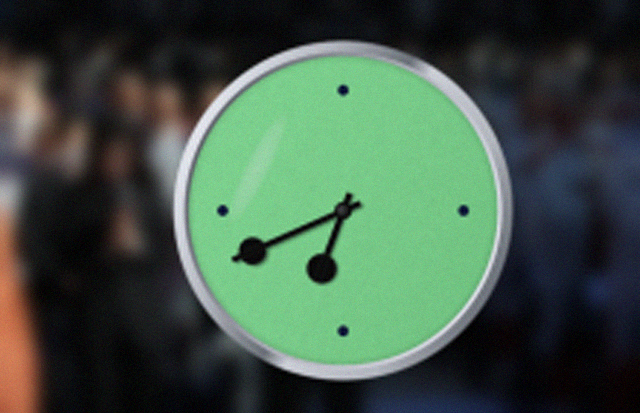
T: 6:41
